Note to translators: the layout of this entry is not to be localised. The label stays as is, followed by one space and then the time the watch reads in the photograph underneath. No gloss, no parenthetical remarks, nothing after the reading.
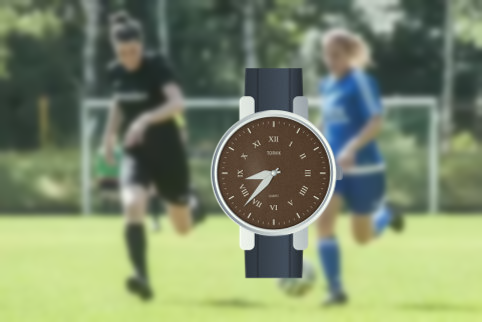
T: 8:37
